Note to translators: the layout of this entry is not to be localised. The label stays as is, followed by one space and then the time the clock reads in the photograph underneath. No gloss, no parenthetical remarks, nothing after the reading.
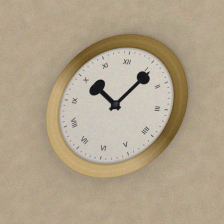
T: 10:06
